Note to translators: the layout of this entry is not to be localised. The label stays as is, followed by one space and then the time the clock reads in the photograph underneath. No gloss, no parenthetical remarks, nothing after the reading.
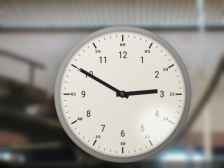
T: 2:50
